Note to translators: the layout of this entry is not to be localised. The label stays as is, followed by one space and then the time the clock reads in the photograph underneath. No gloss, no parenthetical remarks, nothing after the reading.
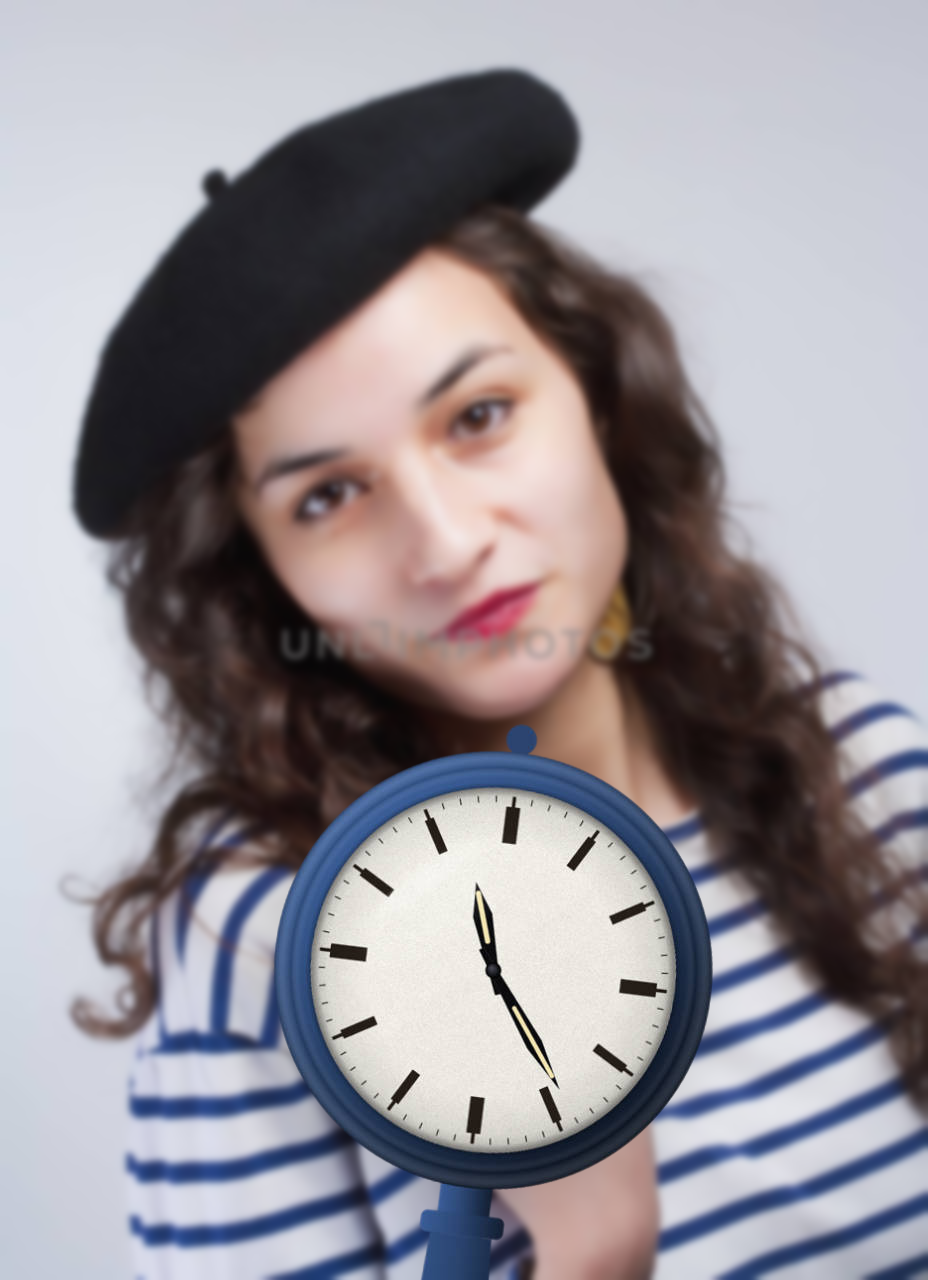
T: 11:24
